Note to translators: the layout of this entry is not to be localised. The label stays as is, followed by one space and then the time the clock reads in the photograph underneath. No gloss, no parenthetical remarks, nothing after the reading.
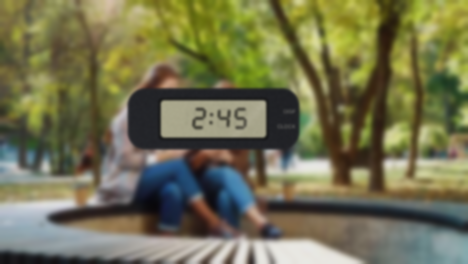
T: 2:45
